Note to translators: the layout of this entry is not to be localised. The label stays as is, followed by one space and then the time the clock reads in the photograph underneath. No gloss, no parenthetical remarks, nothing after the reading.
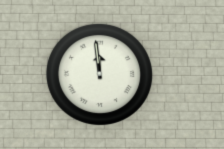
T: 11:59
